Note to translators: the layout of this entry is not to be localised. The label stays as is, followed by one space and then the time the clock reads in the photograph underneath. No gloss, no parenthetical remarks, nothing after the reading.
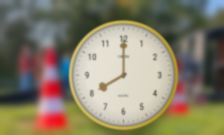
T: 8:00
